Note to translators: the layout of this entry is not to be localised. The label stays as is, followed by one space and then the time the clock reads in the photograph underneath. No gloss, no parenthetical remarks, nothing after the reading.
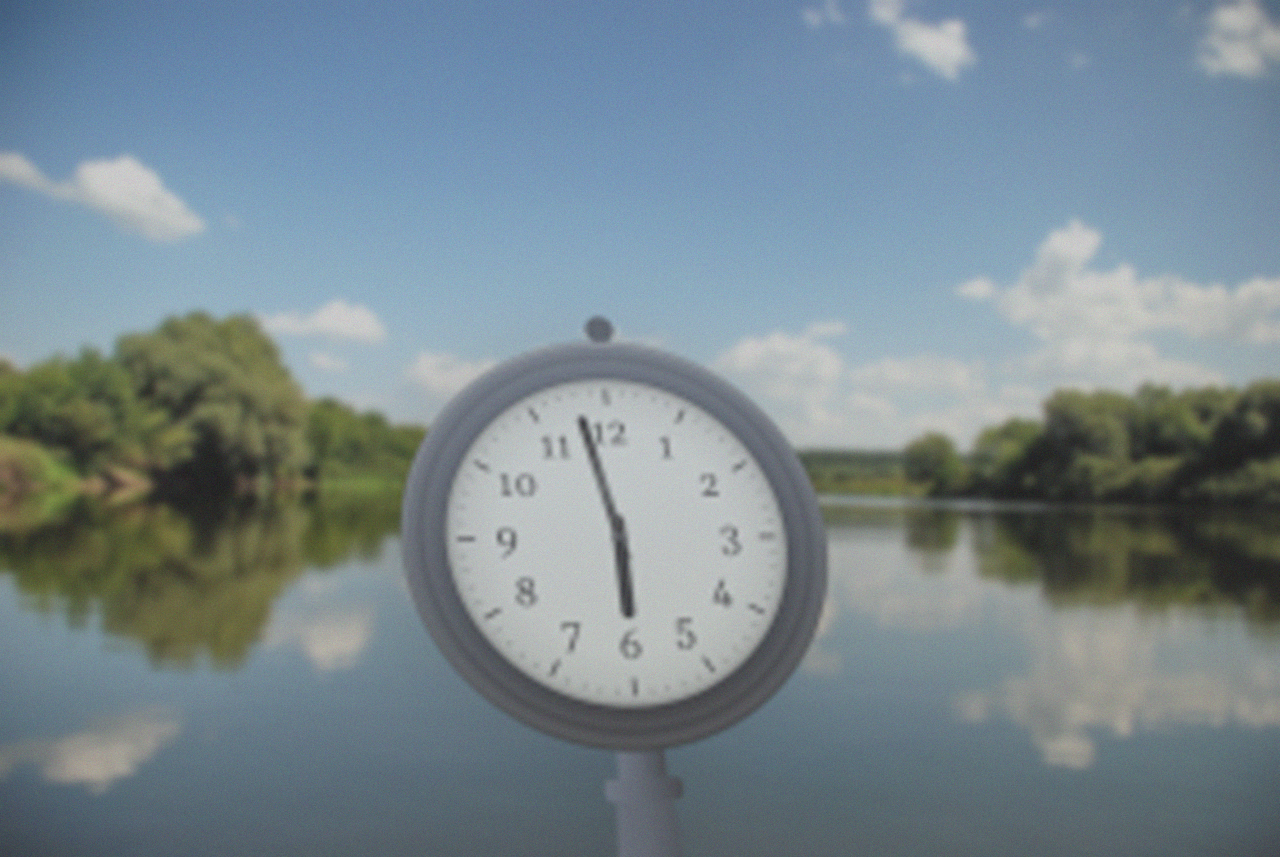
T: 5:58
